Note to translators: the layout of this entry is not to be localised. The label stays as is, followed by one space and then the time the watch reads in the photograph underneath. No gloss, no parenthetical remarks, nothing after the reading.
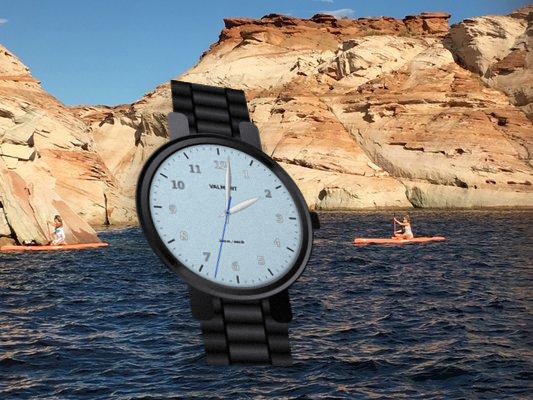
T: 2:01:33
